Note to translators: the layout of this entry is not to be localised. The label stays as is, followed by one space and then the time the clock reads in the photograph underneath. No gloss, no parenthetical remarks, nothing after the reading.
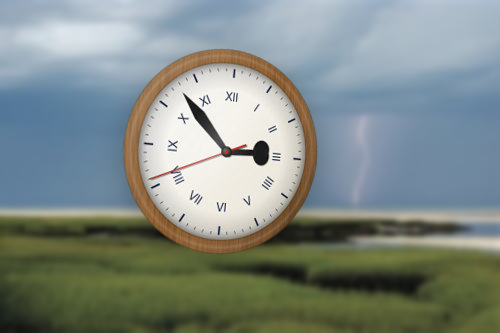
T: 2:52:41
